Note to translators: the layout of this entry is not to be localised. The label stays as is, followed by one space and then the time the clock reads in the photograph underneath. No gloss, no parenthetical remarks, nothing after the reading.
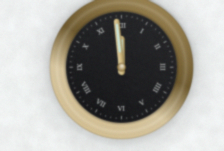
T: 11:59
